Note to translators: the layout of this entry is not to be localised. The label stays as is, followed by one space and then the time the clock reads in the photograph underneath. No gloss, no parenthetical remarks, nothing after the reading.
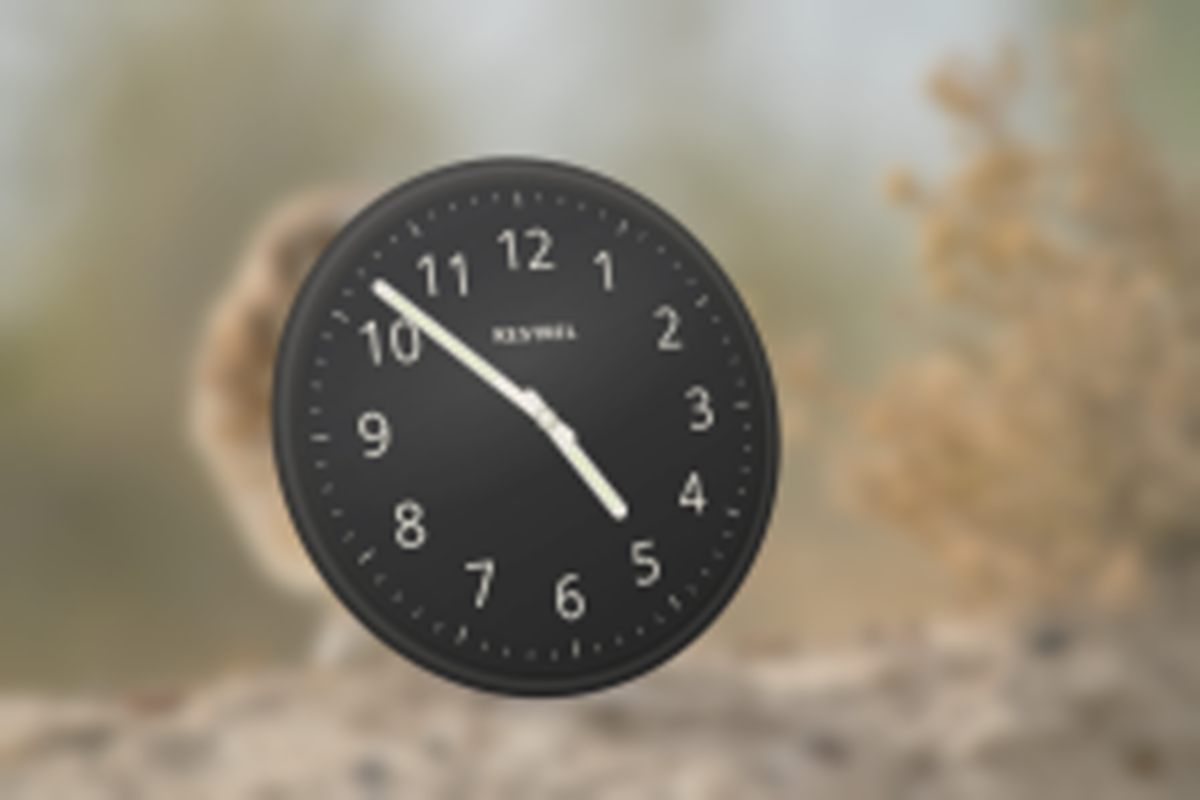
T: 4:52
